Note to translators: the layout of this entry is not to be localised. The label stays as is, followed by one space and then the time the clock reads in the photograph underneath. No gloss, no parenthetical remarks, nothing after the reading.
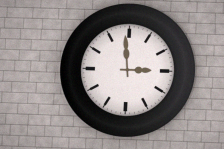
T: 2:59
